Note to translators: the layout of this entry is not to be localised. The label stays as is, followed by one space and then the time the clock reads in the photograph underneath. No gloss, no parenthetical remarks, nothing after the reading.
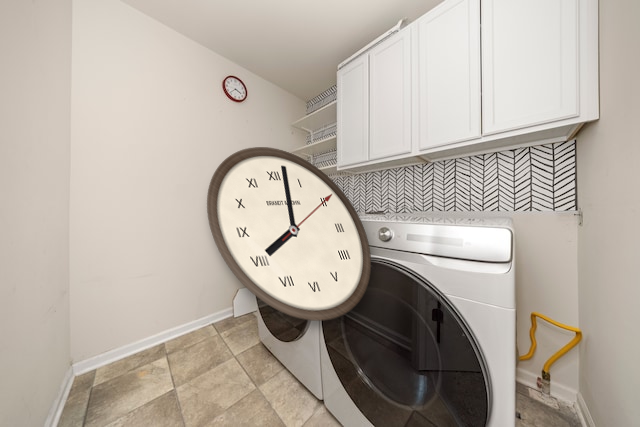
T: 8:02:10
